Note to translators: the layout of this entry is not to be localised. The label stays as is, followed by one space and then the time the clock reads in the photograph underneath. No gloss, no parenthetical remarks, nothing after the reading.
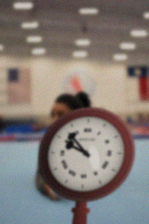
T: 9:53
